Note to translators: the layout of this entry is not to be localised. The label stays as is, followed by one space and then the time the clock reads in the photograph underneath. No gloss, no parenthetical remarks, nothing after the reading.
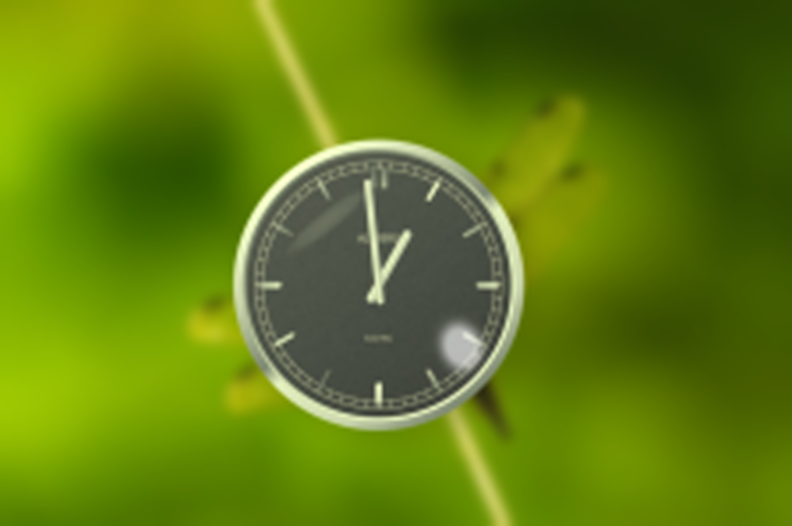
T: 12:59
